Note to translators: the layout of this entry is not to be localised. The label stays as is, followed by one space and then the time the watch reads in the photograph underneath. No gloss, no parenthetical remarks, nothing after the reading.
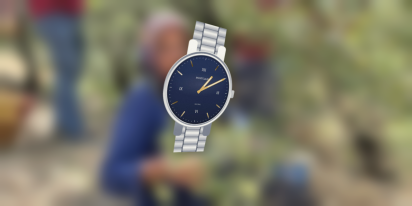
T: 1:10
